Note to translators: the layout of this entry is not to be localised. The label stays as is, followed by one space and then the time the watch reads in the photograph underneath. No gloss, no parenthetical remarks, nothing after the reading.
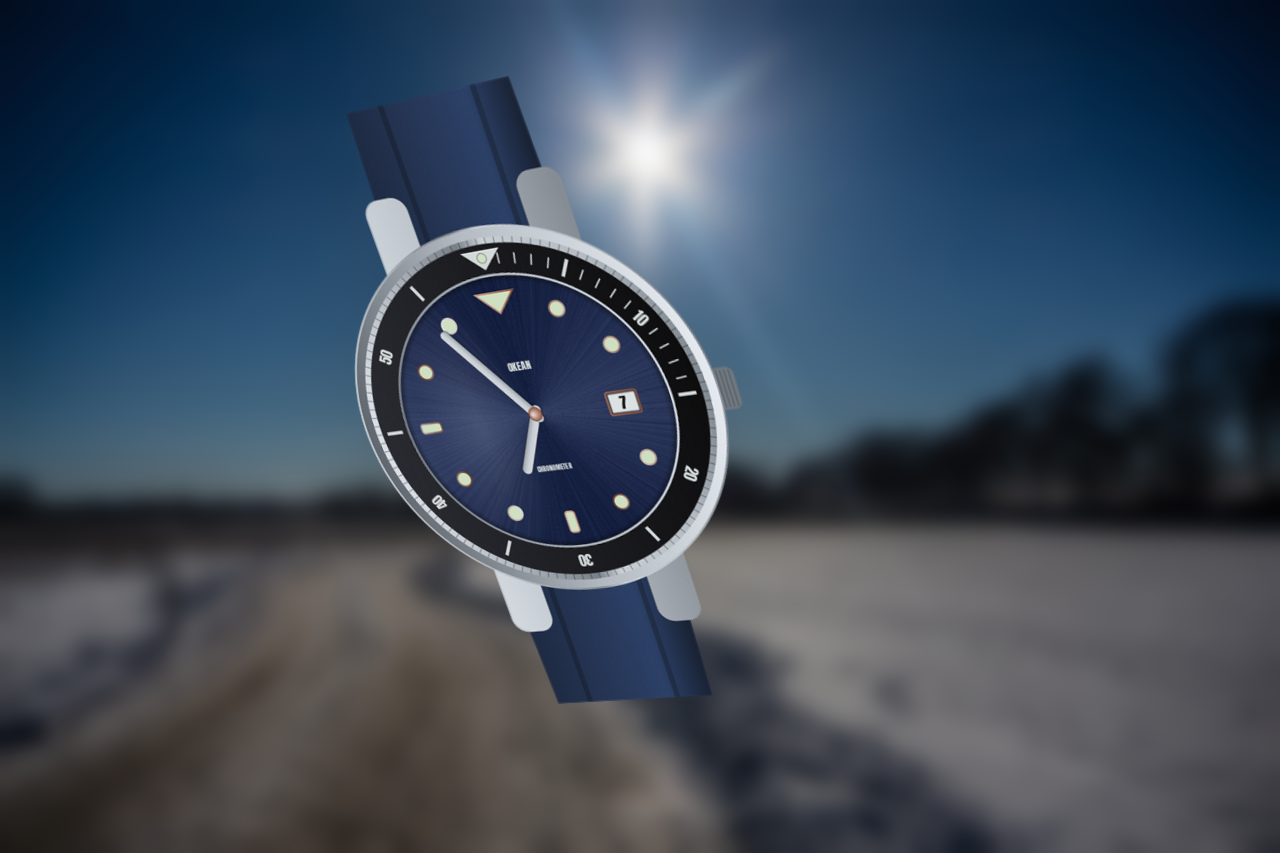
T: 6:54
